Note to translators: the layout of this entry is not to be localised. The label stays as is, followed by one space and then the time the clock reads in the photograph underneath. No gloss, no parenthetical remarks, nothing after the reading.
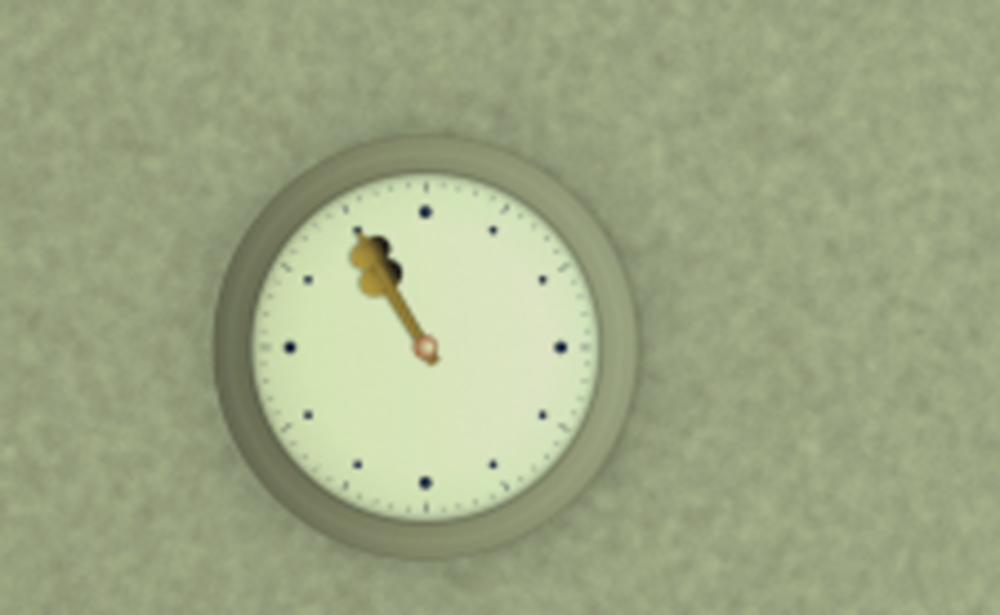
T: 10:55
